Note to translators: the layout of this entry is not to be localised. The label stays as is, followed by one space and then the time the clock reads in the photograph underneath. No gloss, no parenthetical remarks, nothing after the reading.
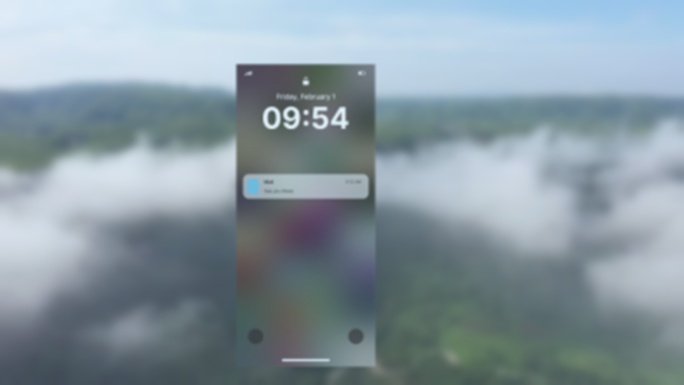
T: 9:54
